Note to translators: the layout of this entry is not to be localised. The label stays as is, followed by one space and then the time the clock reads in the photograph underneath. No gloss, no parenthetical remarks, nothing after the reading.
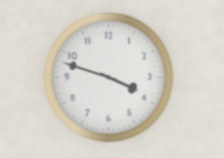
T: 3:48
